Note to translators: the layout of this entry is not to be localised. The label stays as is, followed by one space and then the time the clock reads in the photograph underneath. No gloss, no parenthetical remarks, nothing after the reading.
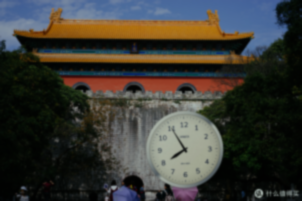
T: 7:55
